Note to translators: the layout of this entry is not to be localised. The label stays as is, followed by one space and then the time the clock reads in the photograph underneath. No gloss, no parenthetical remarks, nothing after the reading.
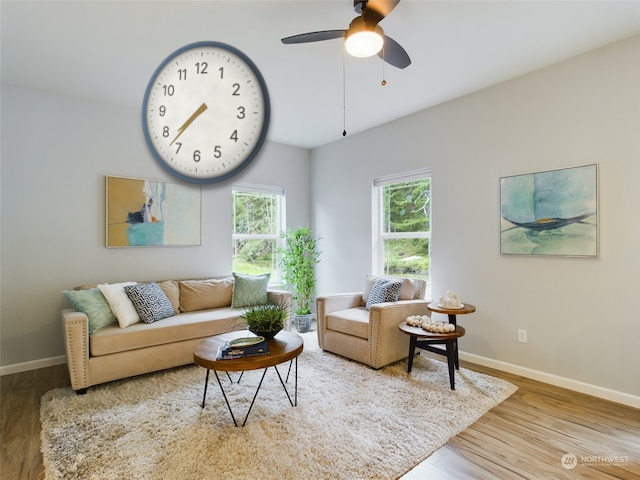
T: 7:37
